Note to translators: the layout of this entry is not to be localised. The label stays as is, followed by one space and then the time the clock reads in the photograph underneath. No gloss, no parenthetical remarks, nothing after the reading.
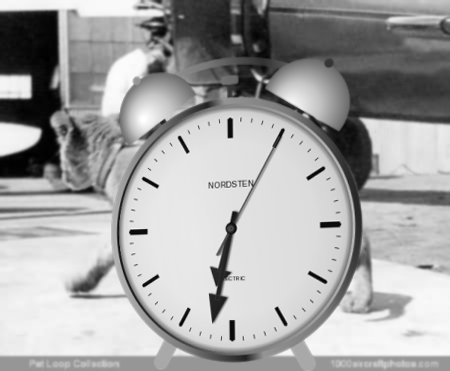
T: 6:32:05
